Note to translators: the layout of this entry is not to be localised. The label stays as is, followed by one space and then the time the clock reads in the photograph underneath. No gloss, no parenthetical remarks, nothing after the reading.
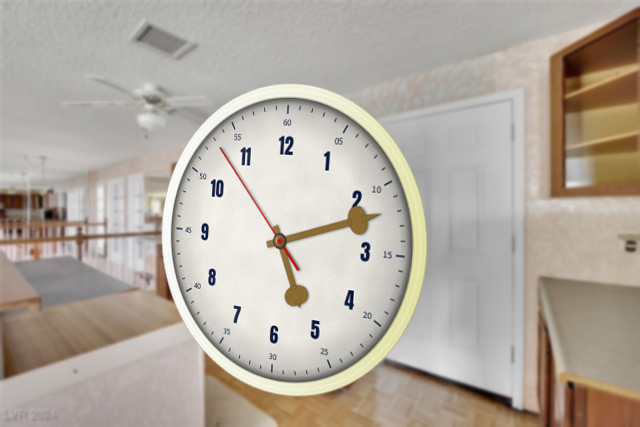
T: 5:11:53
